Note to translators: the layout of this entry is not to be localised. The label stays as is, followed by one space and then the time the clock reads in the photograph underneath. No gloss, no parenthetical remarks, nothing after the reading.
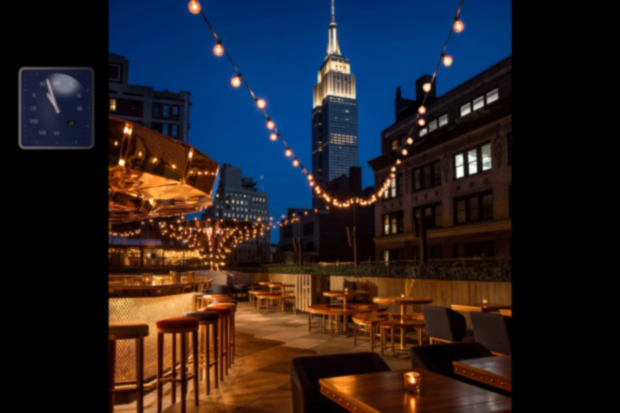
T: 10:57
